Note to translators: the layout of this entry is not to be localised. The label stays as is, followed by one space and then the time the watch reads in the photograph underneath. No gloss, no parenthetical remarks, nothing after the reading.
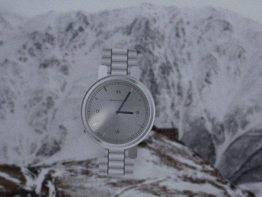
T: 3:05
